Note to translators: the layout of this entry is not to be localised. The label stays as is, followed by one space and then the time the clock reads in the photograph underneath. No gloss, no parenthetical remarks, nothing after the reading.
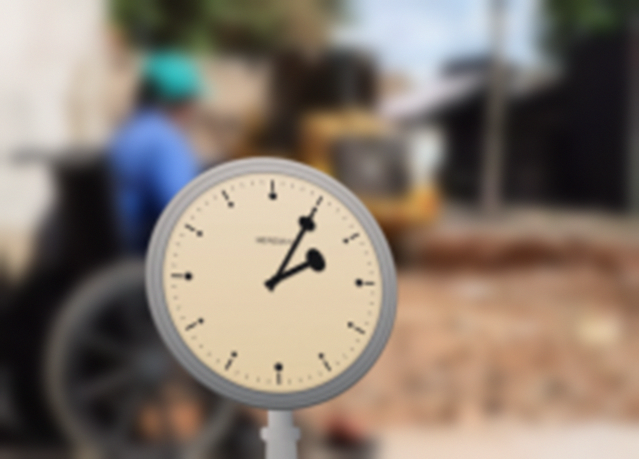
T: 2:05
